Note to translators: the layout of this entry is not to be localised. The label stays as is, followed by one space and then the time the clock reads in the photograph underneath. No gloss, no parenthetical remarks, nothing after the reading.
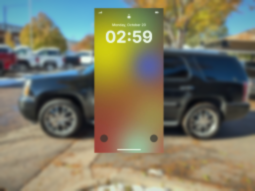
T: 2:59
